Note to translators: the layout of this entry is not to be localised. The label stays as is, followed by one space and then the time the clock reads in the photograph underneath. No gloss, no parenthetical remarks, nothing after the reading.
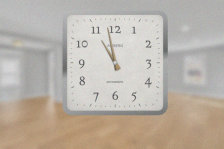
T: 10:58
